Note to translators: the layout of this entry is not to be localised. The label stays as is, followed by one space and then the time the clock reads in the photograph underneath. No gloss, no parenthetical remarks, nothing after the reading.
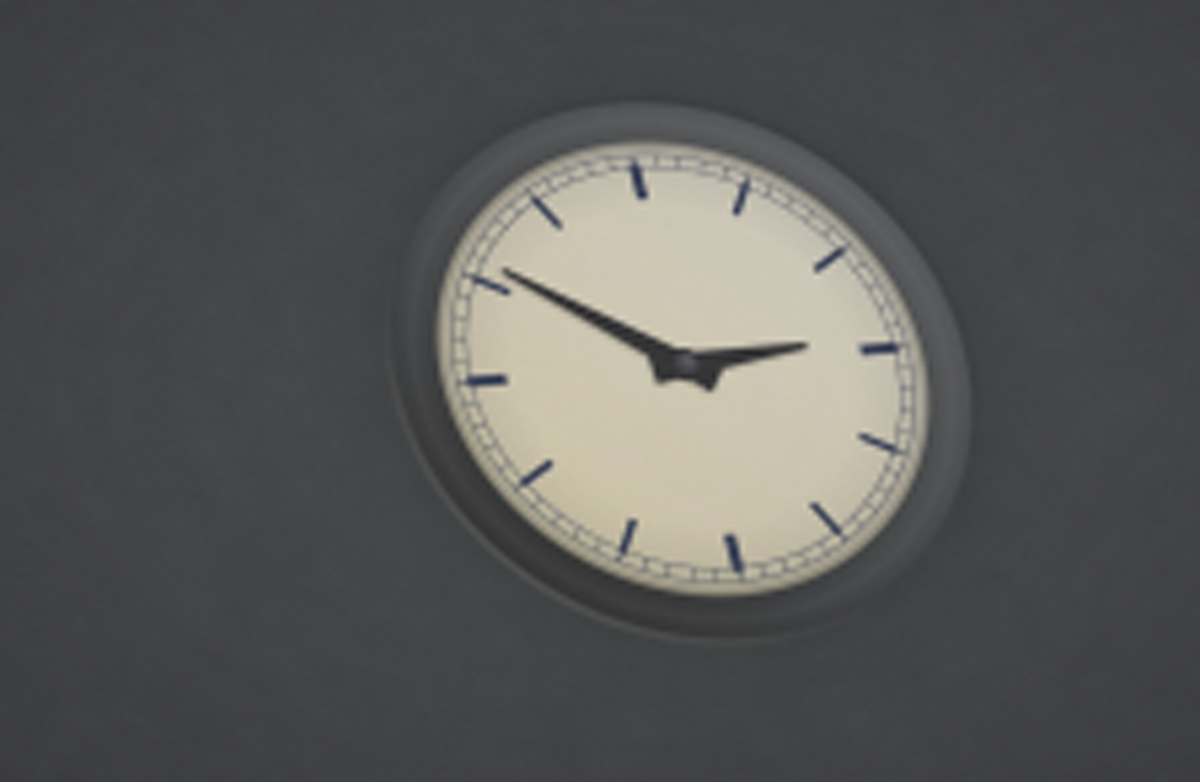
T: 2:51
